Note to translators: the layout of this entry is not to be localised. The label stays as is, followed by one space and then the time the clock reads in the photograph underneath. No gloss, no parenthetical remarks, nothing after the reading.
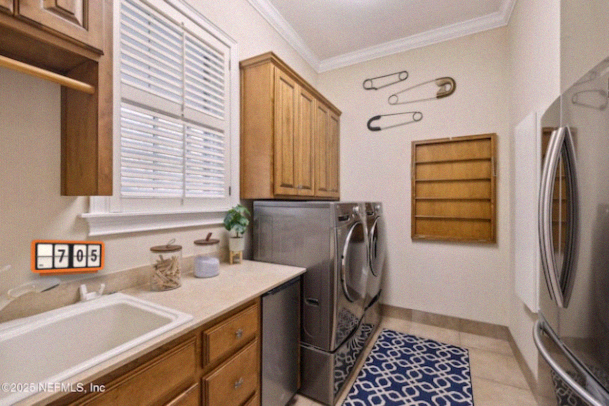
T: 7:05
